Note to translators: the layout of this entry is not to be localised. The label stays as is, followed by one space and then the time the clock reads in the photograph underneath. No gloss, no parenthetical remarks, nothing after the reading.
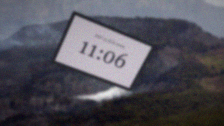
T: 11:06
